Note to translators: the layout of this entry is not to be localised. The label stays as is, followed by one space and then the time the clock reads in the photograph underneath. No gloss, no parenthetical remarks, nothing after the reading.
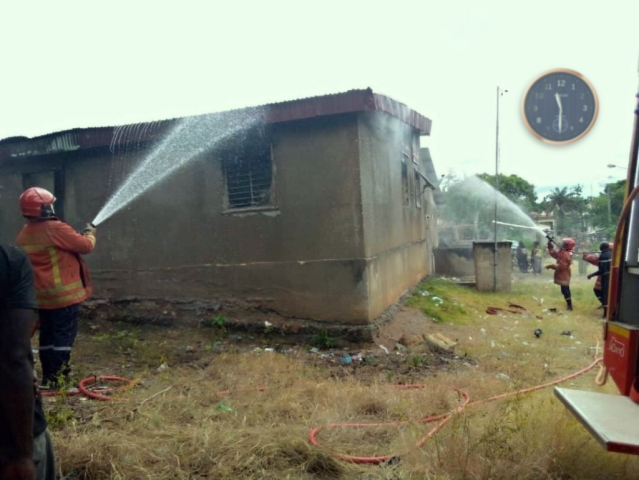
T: 11:30
